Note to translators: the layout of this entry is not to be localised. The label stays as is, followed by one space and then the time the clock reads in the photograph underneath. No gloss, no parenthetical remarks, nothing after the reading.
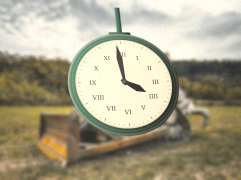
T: 3:59
